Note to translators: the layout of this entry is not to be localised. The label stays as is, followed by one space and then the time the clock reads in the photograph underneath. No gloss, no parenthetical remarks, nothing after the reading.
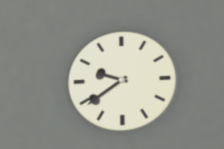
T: 9:39
